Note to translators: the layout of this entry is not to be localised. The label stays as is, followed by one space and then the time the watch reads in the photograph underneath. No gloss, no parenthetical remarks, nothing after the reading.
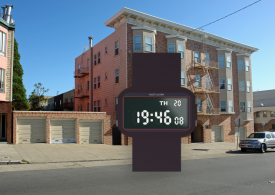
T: 19:46:08
